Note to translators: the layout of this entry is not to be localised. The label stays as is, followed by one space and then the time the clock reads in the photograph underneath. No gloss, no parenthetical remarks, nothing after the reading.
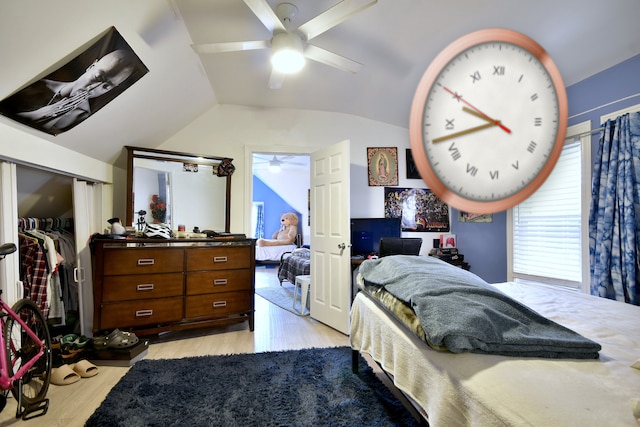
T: 9:42:50
